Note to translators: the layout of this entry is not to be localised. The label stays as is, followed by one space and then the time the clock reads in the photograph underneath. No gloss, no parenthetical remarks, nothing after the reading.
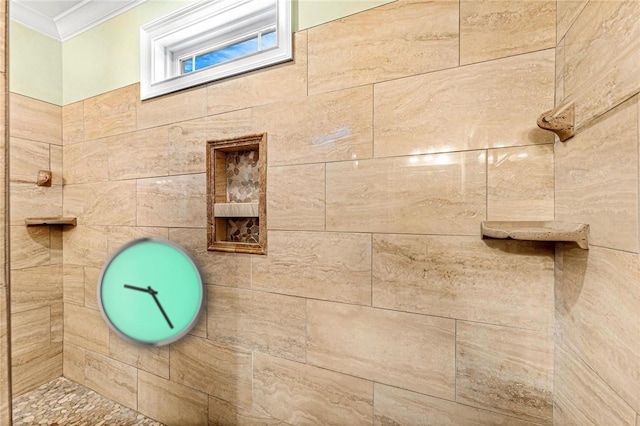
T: 9:25
